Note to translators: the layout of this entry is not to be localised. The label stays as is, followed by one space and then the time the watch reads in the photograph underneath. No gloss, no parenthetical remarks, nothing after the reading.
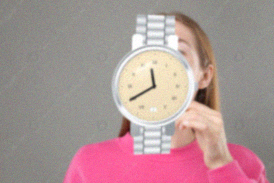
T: 11:40
